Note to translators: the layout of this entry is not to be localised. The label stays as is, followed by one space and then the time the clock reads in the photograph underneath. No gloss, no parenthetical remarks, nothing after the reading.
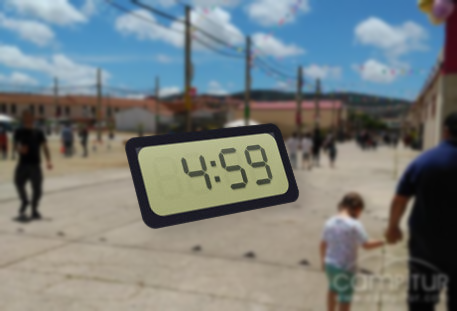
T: 4:59
